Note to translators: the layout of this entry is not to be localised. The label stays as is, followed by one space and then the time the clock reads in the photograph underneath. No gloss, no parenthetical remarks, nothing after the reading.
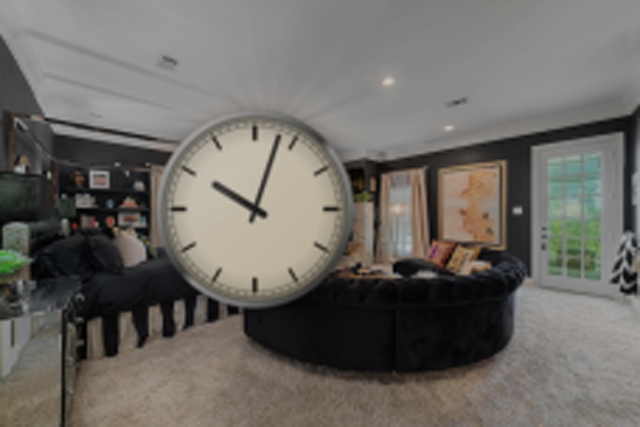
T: 10:03
